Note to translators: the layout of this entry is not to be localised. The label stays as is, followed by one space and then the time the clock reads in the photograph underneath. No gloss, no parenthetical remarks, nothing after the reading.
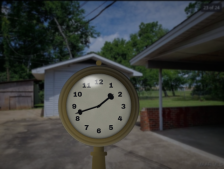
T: 1:42
